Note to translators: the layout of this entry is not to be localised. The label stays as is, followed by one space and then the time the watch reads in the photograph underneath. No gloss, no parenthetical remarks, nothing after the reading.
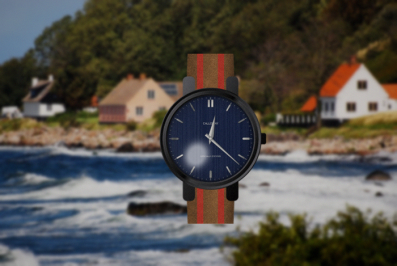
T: 12:22
